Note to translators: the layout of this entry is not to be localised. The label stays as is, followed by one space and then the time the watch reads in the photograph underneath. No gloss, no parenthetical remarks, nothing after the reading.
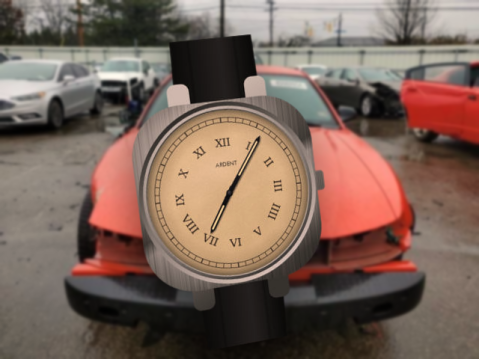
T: 7:06
